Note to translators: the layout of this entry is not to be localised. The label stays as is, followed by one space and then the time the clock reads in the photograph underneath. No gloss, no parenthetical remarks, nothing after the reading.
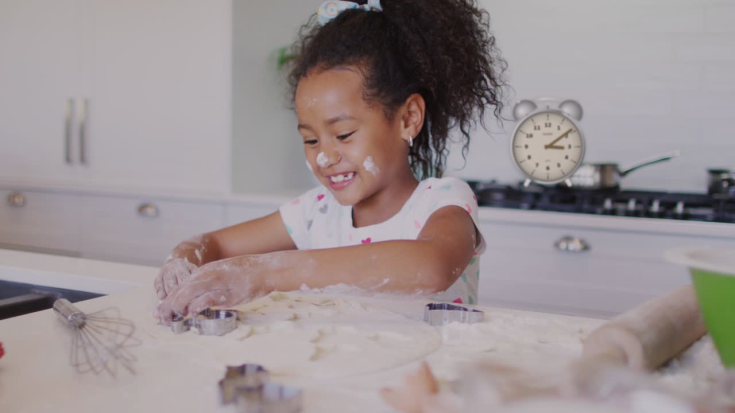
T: 3:09
